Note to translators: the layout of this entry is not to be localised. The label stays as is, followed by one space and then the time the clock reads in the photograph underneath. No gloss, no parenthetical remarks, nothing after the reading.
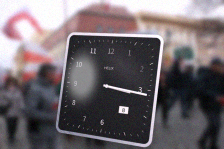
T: 3:16
